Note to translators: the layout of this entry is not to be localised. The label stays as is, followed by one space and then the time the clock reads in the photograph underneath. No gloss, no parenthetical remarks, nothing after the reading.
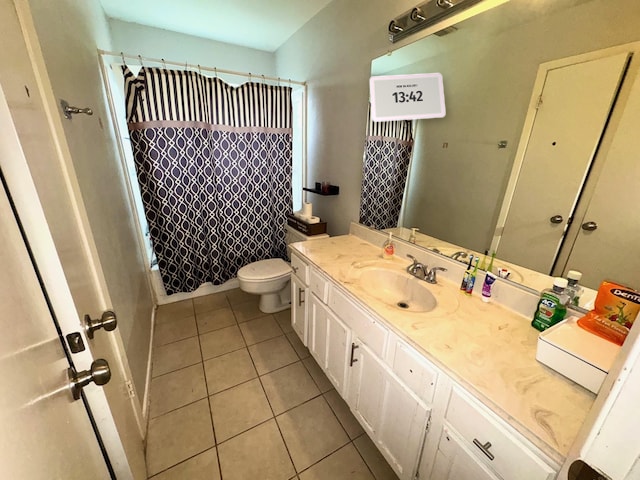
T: 13:42
